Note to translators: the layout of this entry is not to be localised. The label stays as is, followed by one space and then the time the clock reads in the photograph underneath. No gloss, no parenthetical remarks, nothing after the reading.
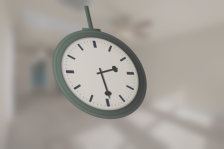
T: 2:29
